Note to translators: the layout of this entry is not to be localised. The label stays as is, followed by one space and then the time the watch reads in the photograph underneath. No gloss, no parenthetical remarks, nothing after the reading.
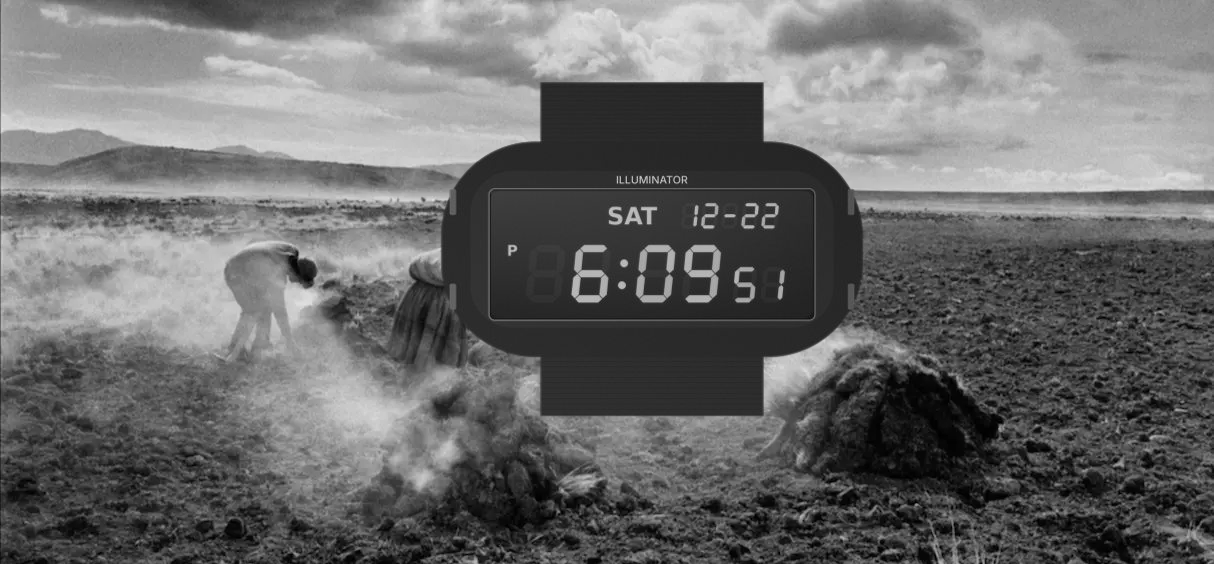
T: 6:09:51
